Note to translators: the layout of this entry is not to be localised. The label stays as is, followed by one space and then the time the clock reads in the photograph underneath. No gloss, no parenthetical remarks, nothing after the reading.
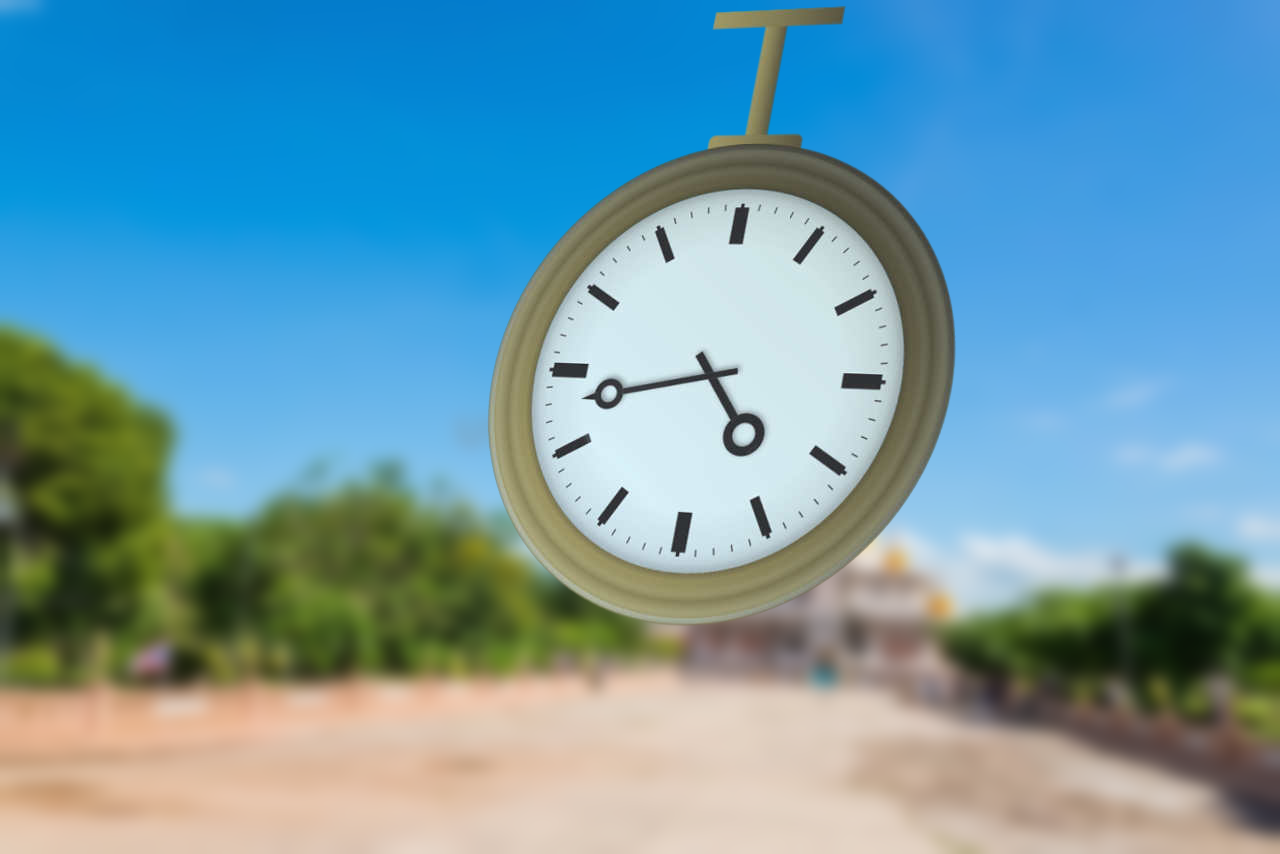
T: 4:43
